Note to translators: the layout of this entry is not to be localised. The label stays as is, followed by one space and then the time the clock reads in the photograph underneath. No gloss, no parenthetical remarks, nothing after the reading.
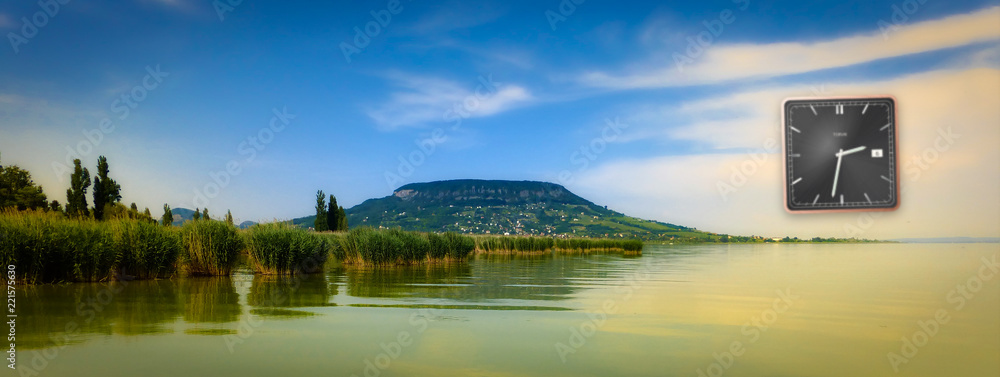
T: 2:32
